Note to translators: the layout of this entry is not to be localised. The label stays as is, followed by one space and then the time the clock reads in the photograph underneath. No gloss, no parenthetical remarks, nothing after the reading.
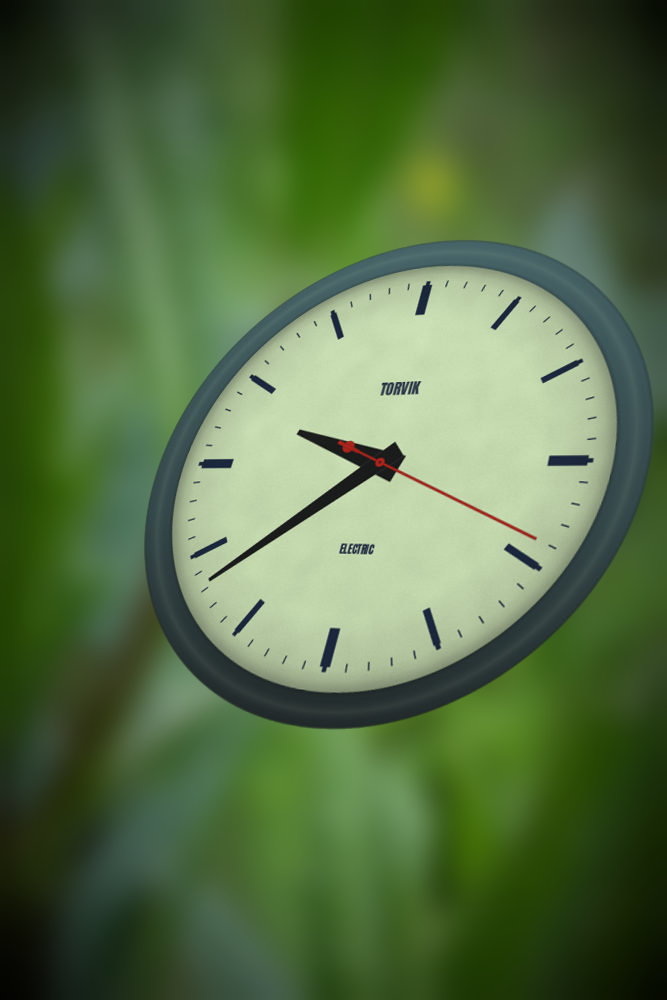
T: 9:38:19
